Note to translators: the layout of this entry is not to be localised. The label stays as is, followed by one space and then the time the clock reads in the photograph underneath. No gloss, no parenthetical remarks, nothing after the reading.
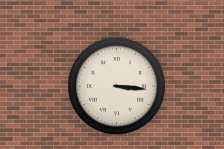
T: 3:16
